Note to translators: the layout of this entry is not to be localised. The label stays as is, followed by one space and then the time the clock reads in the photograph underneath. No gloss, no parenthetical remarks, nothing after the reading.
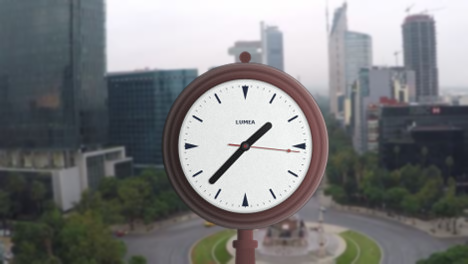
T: 1:37:16
